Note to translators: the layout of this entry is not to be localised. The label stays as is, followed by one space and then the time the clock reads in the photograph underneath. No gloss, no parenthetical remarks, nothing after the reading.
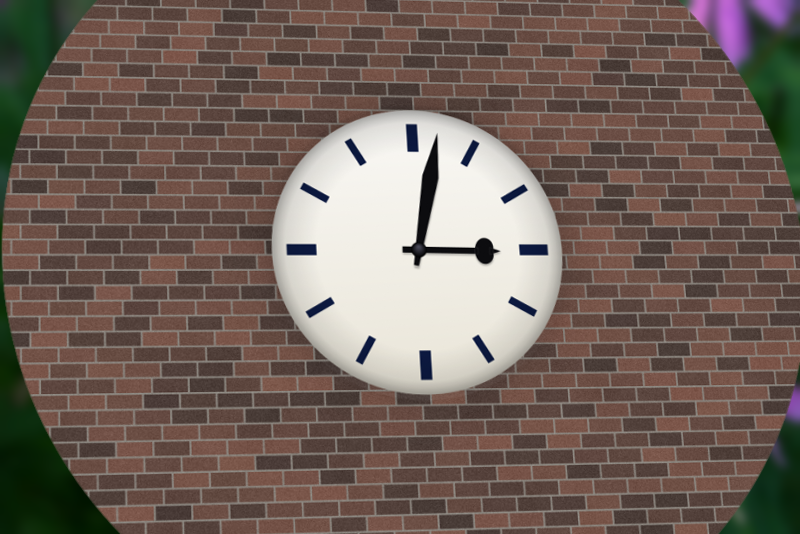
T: 3:02
